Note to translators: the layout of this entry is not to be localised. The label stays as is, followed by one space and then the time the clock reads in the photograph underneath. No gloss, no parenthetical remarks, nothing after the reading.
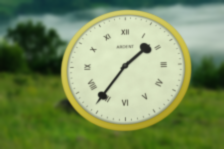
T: 1:36
